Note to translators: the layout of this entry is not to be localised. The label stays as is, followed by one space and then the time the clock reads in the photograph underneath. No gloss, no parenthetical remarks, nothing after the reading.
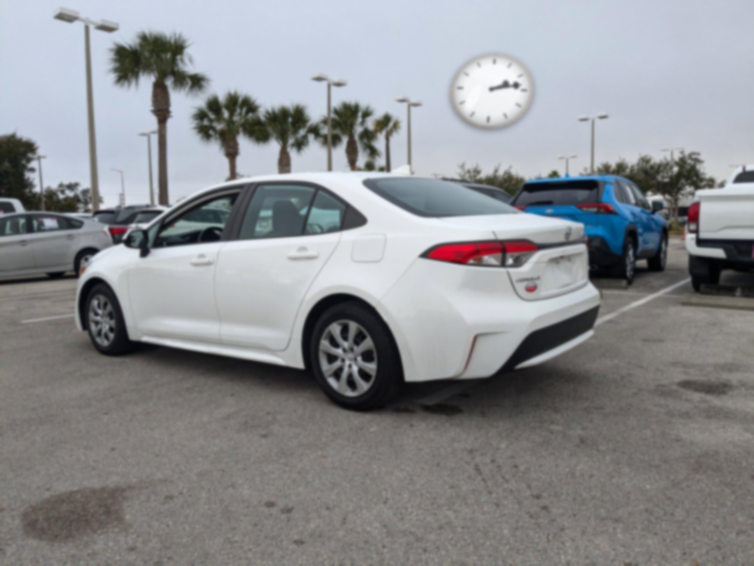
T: 2:13
